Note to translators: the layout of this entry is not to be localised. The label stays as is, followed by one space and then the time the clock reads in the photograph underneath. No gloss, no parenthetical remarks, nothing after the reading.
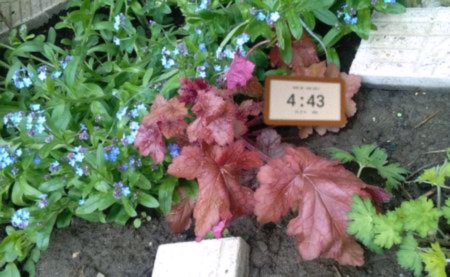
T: 4:43
